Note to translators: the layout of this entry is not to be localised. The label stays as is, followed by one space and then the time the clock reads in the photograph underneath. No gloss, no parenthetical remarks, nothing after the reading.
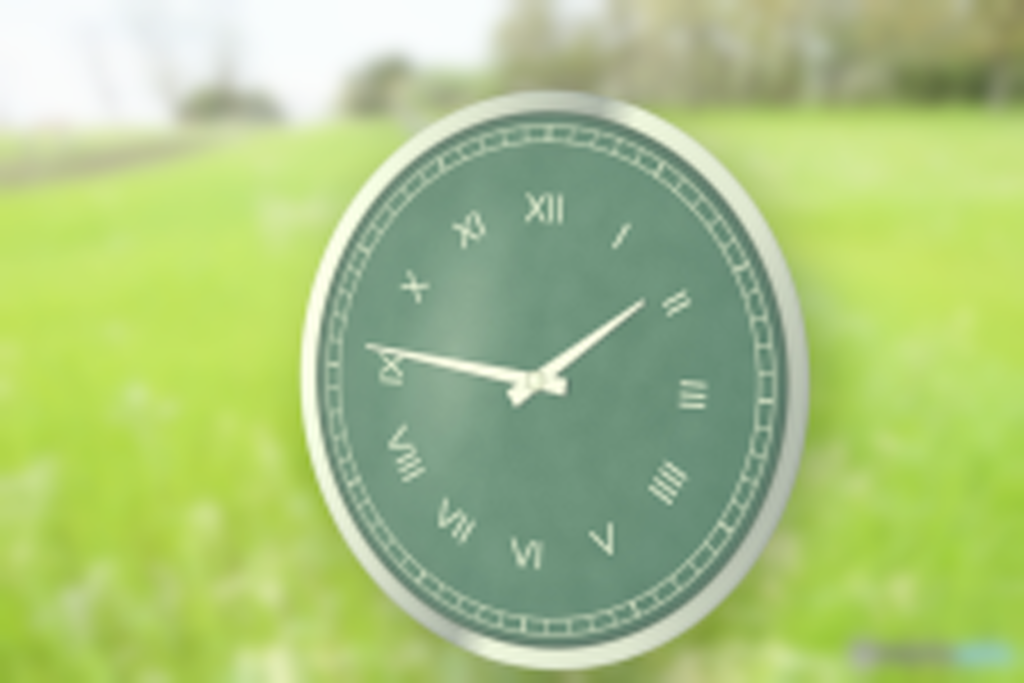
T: 1:46
